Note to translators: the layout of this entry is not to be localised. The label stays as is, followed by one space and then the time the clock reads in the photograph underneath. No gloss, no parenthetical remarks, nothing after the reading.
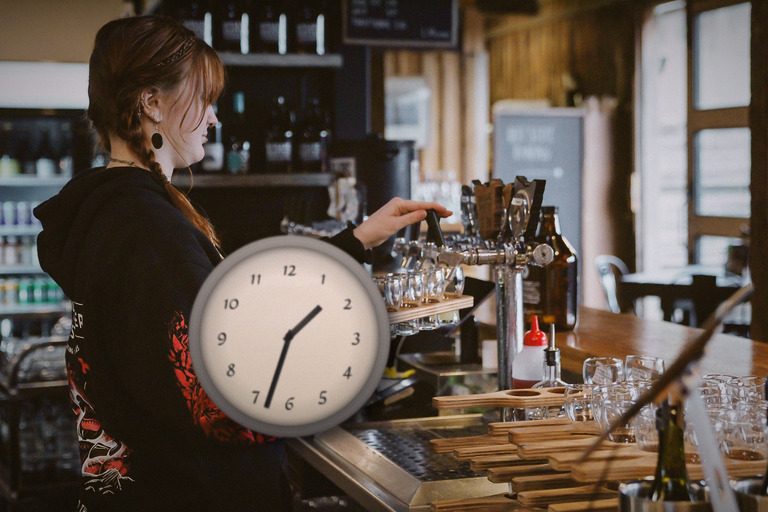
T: 1:33
